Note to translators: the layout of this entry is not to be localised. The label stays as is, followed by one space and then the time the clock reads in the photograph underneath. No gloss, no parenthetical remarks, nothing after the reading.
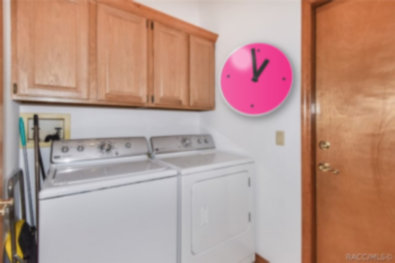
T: 12:58
